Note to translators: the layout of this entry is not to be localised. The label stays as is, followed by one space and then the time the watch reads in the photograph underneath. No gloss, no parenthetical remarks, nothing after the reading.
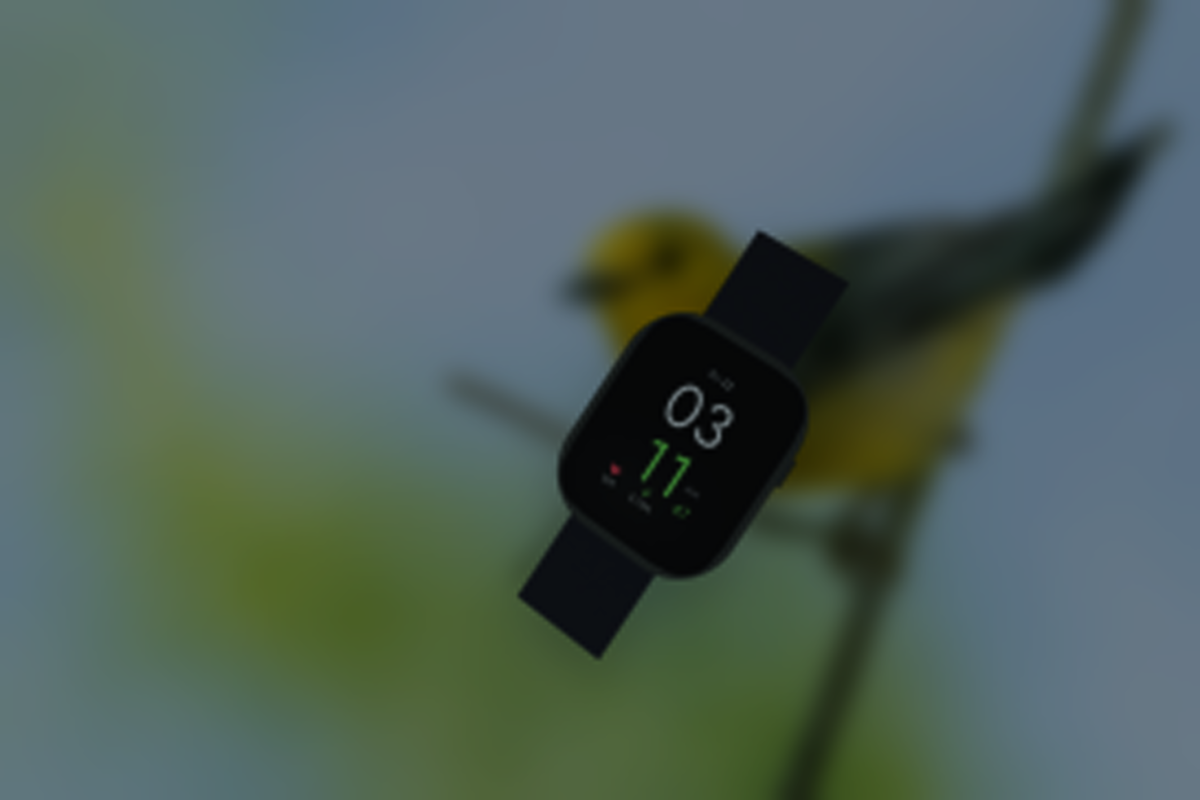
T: 3:11
